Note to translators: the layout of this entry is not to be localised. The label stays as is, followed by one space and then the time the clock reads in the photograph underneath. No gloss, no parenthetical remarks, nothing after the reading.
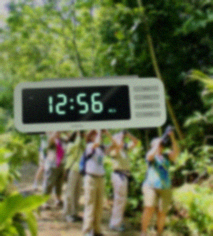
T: 12:56
